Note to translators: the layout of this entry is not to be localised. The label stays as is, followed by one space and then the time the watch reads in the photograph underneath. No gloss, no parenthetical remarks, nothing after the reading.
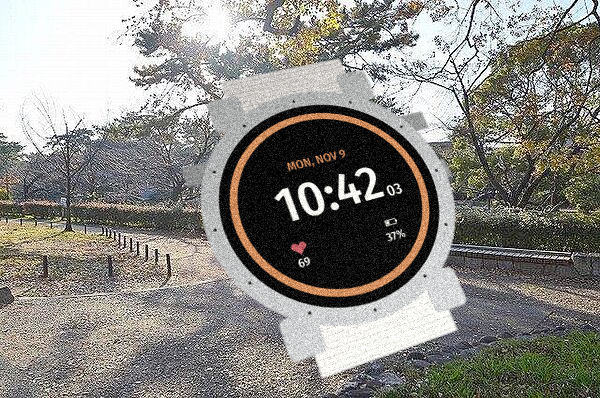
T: 10:42:03
